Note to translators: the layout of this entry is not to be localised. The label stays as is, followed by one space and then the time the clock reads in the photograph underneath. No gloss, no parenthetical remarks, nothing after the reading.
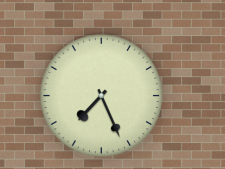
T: 7:26
